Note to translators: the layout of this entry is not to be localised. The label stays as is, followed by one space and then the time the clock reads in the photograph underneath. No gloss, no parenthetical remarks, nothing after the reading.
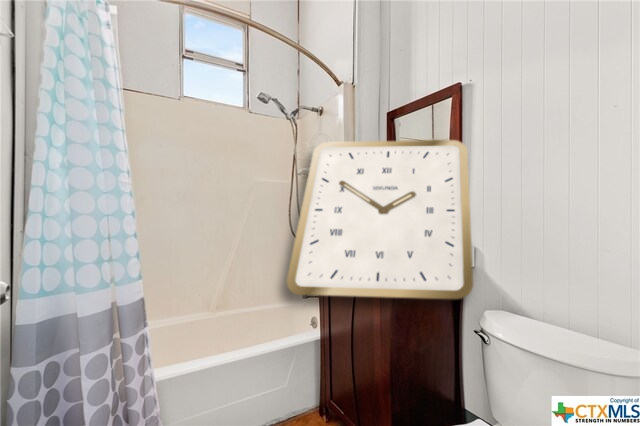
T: 1:51
